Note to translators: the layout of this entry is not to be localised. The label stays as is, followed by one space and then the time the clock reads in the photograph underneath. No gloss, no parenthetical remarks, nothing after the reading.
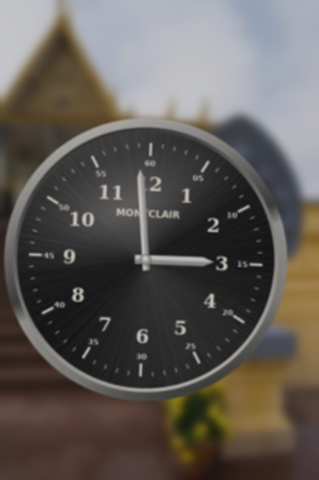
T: 2:59
